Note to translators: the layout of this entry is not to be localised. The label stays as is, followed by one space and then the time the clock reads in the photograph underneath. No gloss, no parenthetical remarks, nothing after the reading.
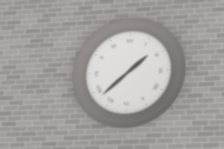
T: 1:38
